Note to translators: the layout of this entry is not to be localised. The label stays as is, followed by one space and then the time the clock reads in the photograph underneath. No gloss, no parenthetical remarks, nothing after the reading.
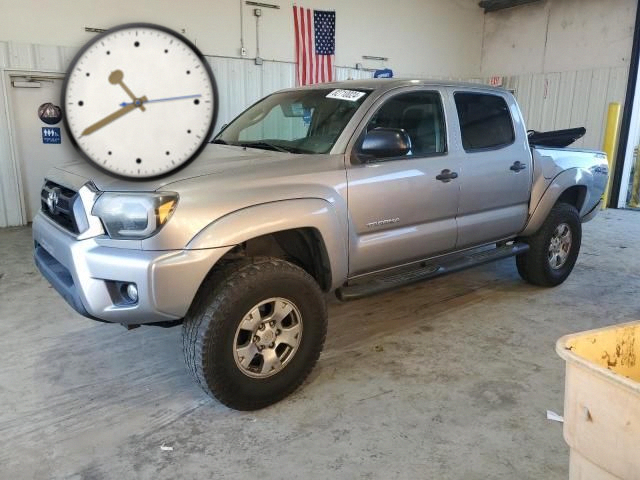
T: 10:40:14
